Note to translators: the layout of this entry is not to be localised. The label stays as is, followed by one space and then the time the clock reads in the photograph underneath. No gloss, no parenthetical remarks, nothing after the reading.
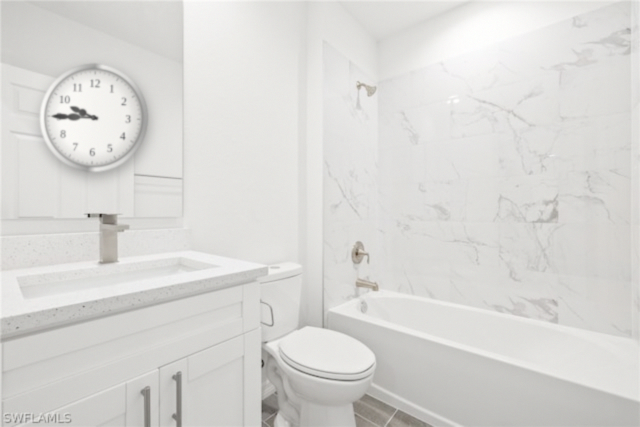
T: 9:45
